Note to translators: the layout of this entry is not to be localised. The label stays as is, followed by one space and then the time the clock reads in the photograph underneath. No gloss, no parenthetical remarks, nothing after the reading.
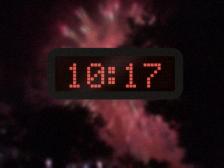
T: 10:17
